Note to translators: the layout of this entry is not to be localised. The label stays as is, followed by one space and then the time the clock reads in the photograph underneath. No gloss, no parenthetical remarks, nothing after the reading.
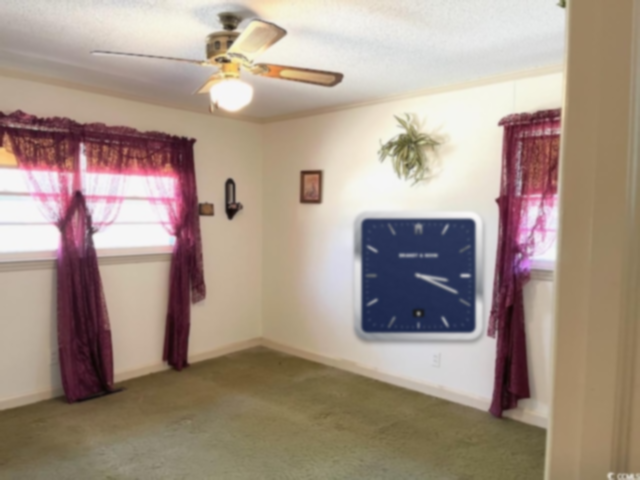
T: 3:19
